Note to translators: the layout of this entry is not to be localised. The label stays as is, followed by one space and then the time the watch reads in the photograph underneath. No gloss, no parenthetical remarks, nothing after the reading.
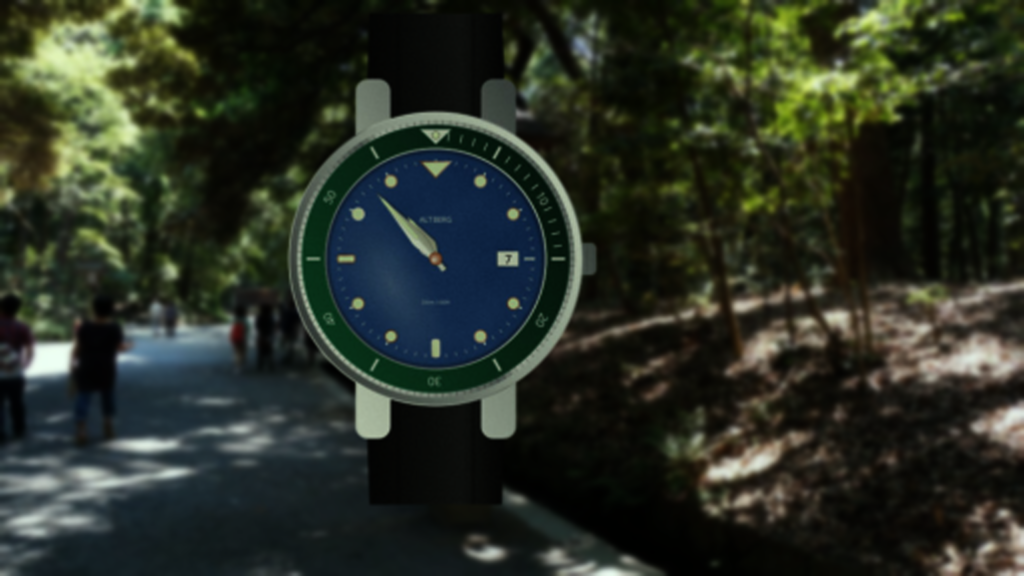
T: 10:53
